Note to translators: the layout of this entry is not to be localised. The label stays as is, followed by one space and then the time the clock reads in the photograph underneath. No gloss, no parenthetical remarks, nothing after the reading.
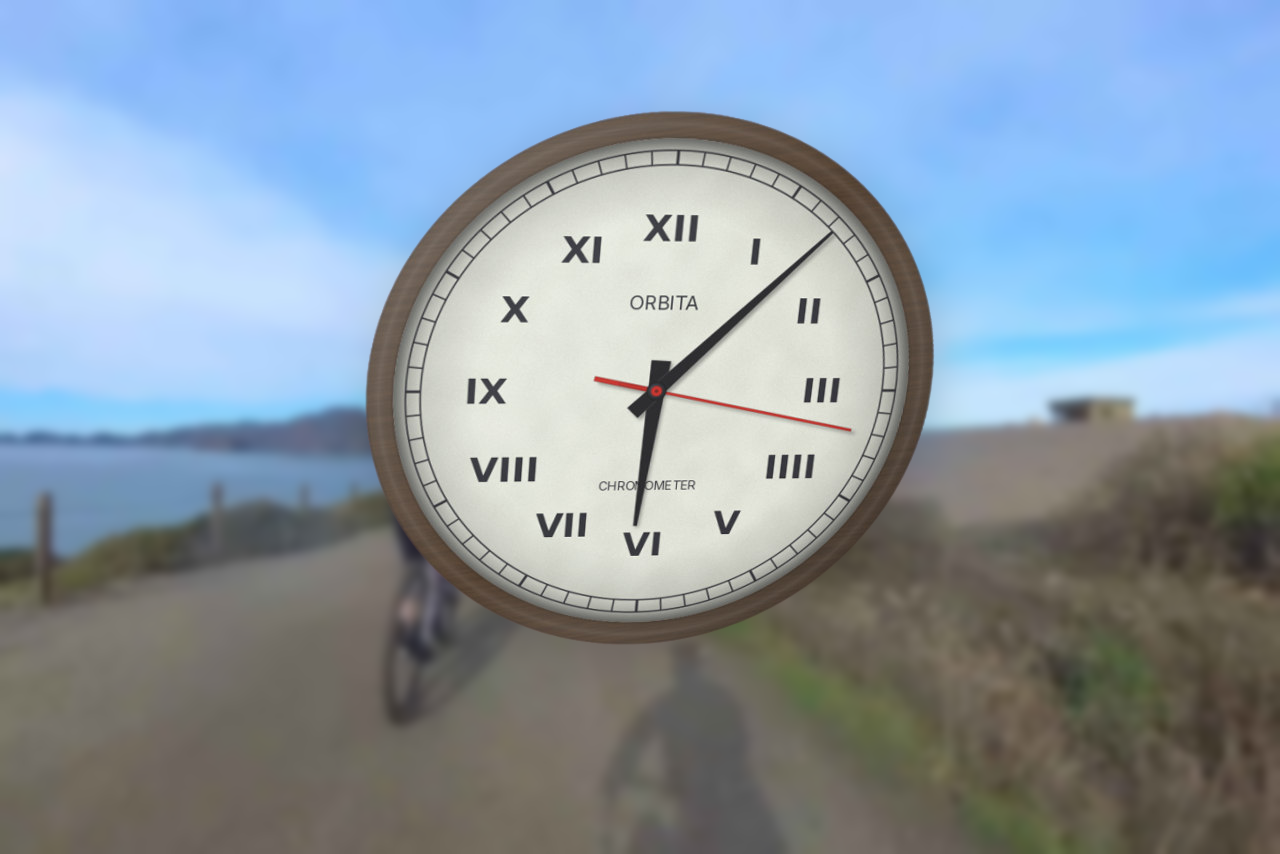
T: 6:07:17
